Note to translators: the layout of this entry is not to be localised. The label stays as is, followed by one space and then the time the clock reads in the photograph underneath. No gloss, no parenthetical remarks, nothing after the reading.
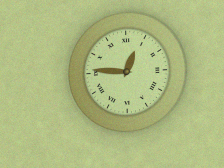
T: 12:46
